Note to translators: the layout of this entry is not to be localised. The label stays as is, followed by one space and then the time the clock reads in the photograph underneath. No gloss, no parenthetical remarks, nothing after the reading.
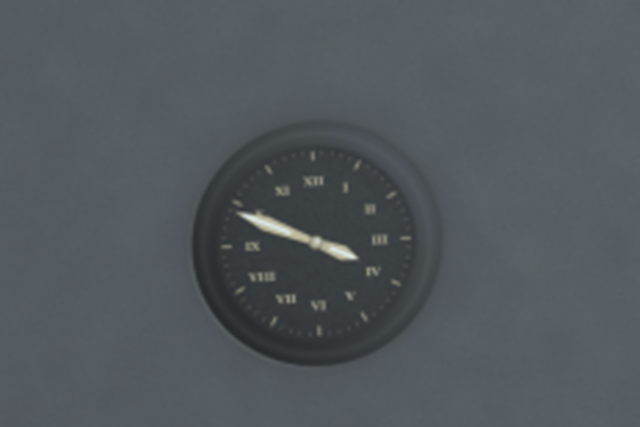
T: 3:49
